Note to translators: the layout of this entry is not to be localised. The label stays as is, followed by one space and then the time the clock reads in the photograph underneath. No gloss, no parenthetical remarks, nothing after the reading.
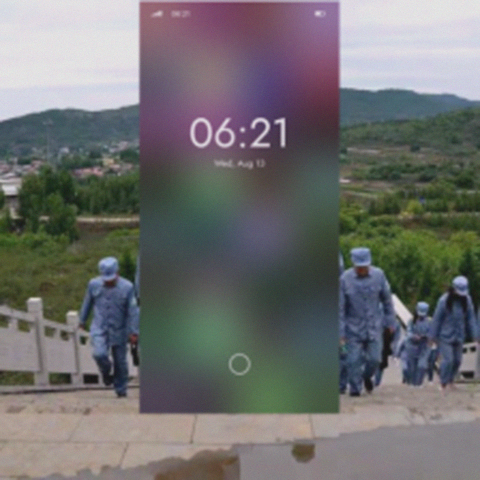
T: 6:21
